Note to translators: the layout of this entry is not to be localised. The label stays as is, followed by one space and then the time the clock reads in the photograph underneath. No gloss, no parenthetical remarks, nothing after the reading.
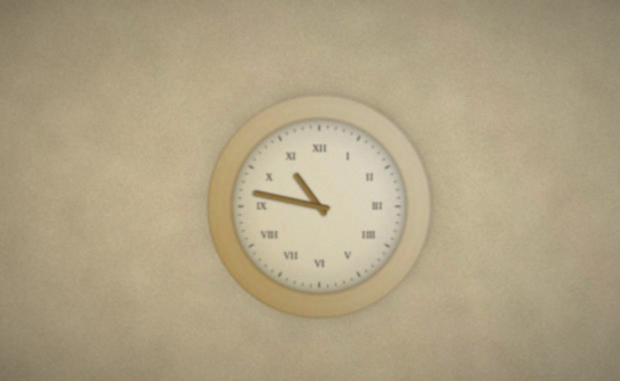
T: 10:47
